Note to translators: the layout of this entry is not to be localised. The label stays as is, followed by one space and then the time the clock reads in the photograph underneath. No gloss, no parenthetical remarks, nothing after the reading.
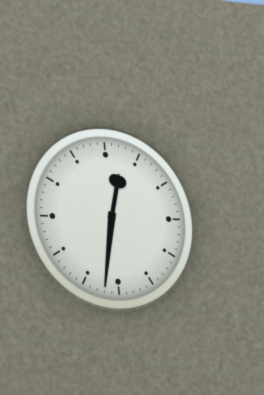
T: 12:32
